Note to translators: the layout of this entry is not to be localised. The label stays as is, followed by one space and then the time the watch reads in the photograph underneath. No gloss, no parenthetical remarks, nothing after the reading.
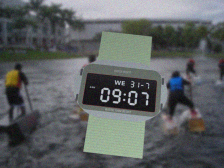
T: 9:07
